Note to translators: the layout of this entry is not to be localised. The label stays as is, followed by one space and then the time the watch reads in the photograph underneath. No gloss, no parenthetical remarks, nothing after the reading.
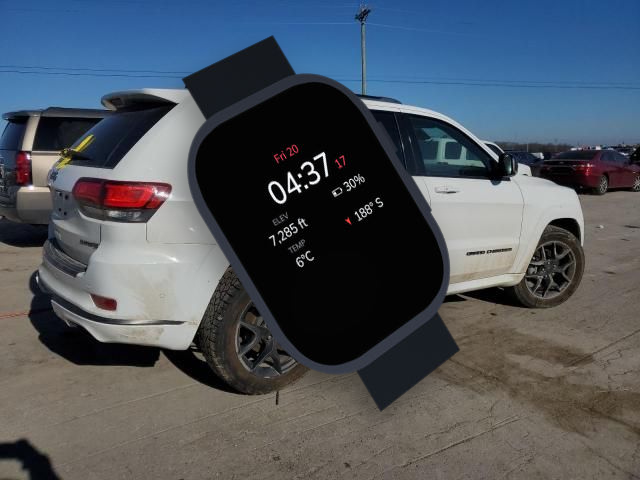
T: 4:37:17
